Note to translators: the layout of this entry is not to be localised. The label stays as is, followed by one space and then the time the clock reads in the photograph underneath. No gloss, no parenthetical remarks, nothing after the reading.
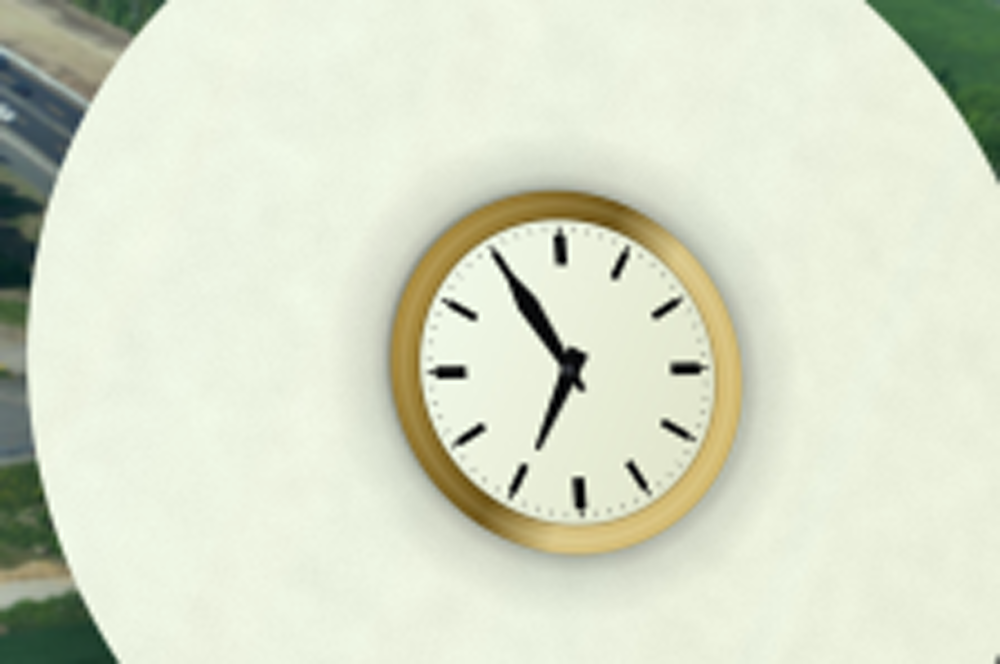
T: 6:55
